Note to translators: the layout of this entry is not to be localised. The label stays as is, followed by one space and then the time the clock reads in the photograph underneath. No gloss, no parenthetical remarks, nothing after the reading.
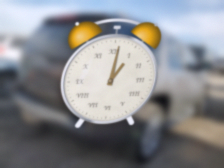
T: 1:01
